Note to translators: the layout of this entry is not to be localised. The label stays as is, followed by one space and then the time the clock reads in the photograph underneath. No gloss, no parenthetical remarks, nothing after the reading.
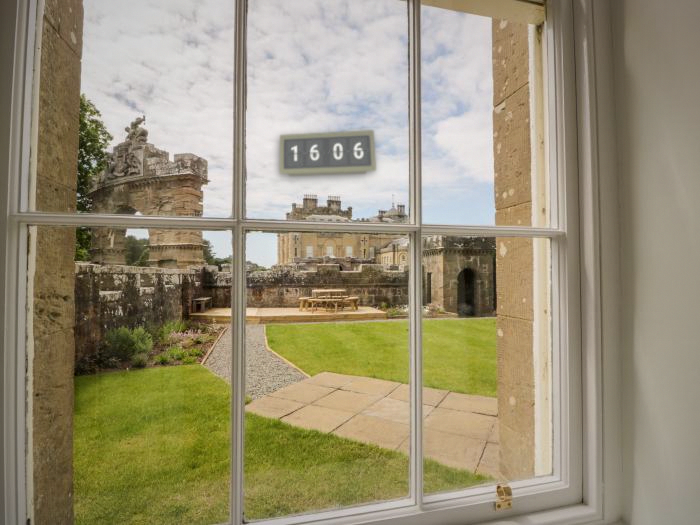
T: 16:06
